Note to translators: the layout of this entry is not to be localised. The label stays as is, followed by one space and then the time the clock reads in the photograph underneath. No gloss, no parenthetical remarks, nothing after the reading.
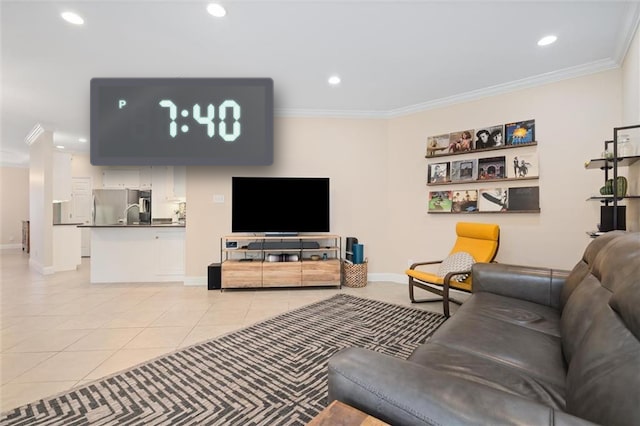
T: 7:40
